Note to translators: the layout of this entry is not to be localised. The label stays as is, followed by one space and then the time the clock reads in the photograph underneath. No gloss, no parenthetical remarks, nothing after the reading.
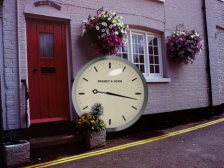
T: 9:17
